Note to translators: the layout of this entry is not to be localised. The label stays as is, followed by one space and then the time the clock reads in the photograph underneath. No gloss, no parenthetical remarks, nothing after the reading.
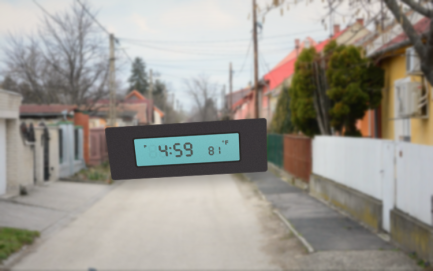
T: 4:59
